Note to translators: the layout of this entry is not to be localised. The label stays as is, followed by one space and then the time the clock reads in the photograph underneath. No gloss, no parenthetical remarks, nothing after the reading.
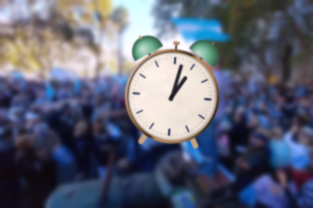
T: 1:02
